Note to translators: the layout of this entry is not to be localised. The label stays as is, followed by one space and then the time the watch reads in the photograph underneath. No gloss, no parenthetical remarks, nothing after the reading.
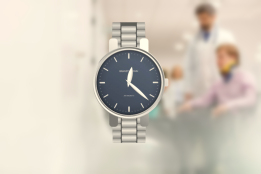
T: 12:22
